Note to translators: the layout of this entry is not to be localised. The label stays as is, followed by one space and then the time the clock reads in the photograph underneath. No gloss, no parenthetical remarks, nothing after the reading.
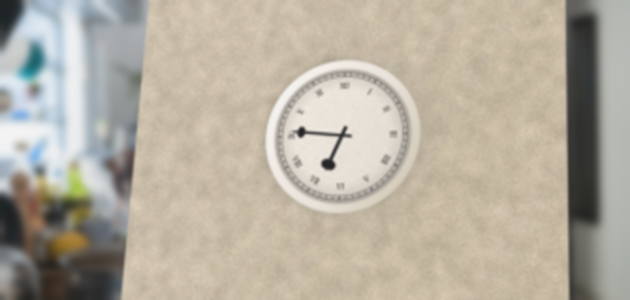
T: 6:46
